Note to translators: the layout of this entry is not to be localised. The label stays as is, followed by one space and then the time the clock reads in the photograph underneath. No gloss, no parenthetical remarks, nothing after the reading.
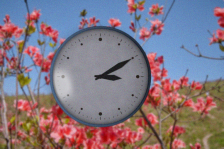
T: 3:10
